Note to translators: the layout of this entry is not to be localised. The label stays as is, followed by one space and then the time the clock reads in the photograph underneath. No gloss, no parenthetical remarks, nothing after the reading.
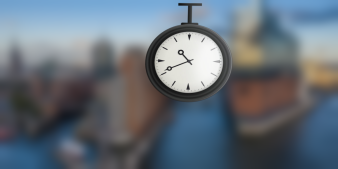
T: 10:41
